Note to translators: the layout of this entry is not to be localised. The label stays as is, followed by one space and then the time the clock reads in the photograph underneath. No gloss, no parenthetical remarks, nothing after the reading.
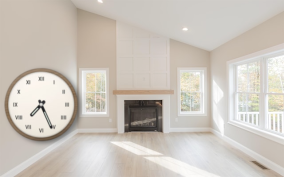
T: 7:26
